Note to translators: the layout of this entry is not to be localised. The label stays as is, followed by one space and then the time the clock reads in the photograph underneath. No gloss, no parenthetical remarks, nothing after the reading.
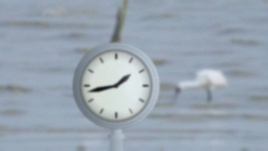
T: 1:43
